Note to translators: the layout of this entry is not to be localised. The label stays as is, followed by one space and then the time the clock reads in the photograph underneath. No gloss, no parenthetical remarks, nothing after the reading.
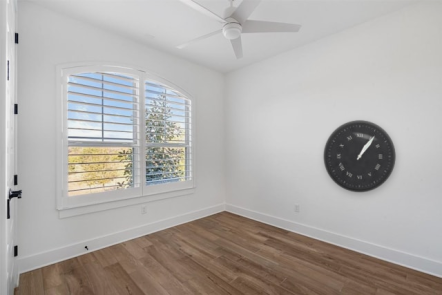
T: 1:06
